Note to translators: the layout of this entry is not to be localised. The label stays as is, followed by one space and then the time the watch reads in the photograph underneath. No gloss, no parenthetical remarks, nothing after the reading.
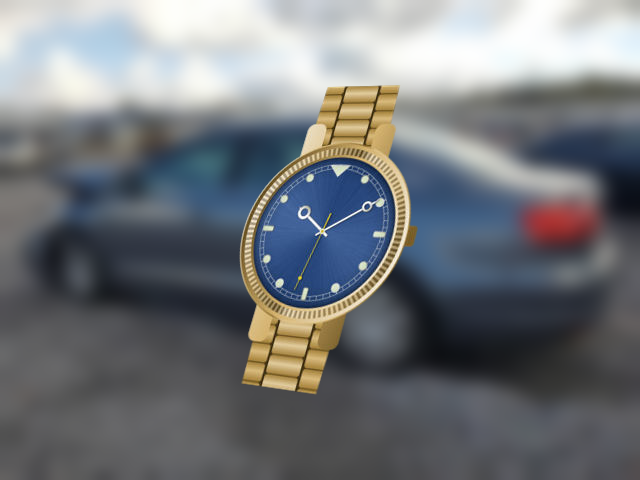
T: 10:09:32
